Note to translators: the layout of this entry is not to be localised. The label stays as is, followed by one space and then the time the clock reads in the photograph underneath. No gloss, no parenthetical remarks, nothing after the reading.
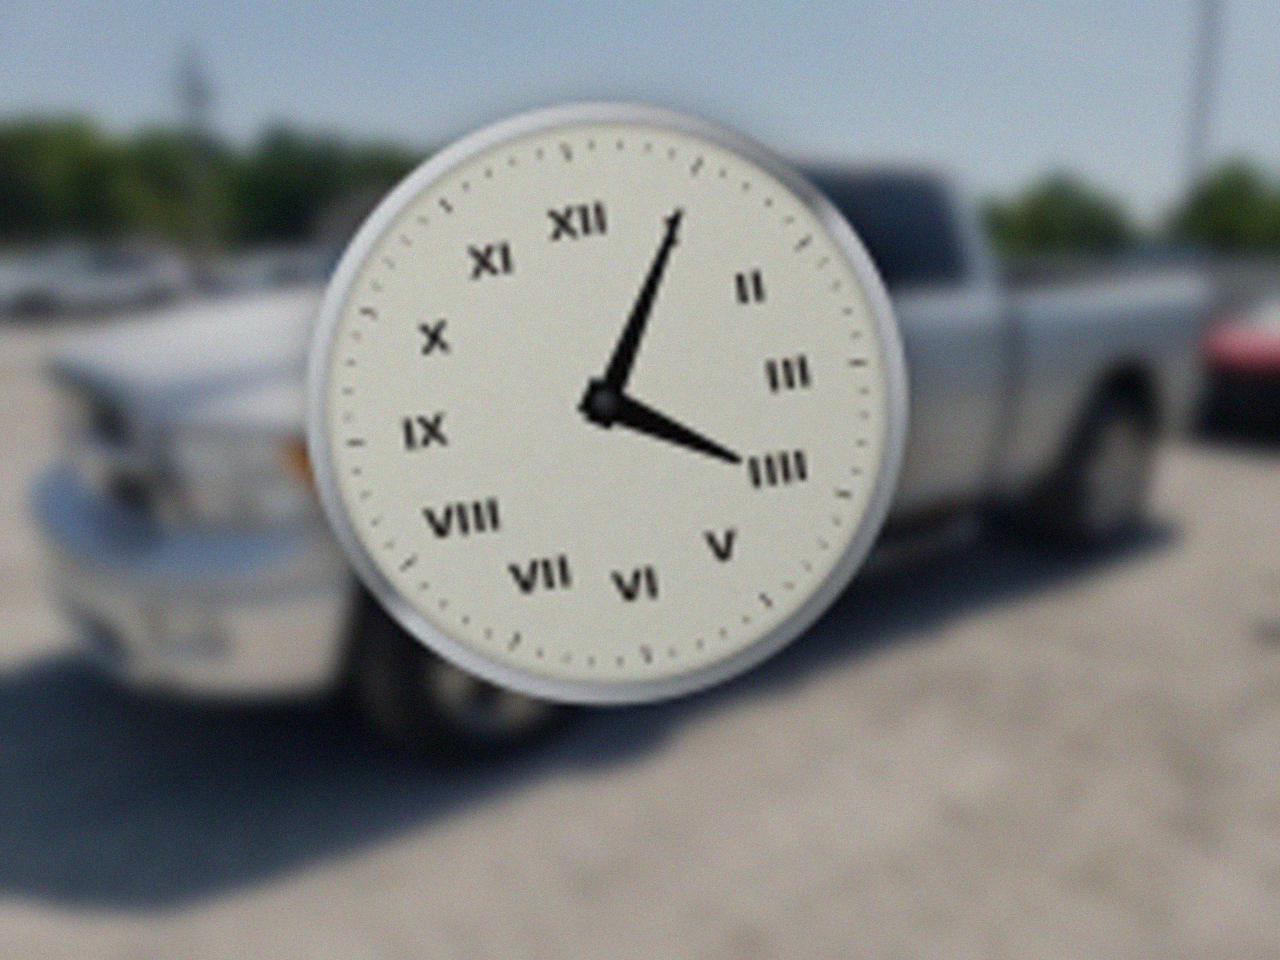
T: 4:05
